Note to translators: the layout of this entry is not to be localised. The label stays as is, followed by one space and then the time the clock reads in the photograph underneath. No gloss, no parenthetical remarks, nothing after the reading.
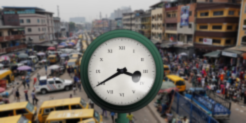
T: 3:40
